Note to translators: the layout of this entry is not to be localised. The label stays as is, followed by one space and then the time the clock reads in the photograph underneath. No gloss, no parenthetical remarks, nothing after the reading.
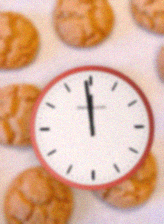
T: 11:59
